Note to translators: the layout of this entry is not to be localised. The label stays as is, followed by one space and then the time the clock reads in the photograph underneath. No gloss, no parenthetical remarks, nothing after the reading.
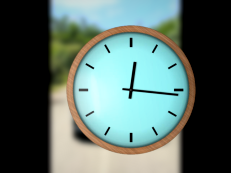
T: 12:16
